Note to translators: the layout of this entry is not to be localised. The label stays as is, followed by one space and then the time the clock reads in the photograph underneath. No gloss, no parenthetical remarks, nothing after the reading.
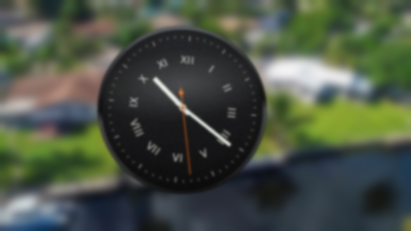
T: 10:20:28
